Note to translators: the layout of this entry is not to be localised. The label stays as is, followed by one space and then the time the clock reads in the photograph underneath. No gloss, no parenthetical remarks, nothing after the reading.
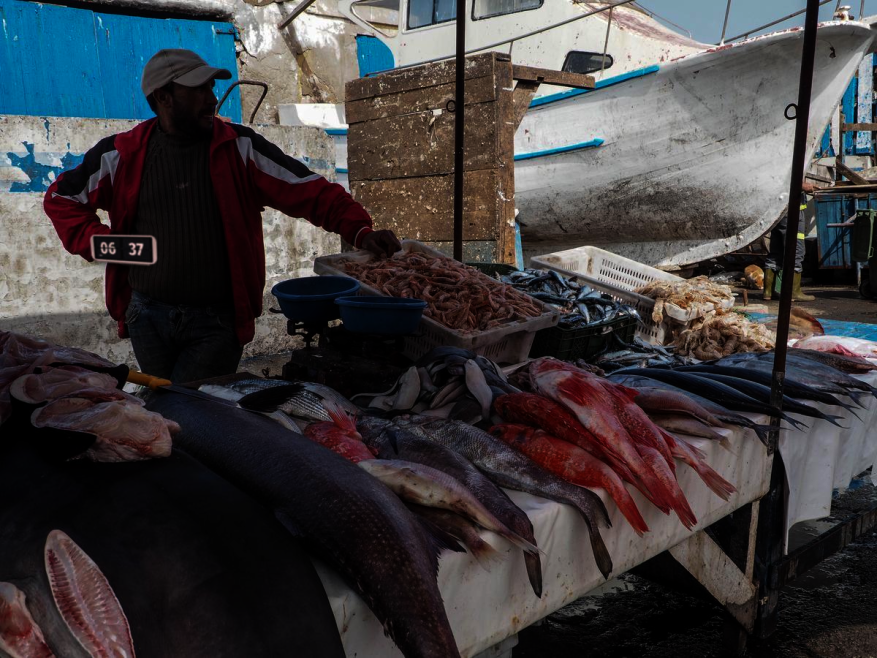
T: 6:37
